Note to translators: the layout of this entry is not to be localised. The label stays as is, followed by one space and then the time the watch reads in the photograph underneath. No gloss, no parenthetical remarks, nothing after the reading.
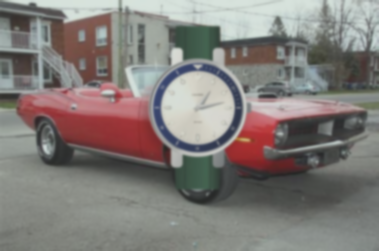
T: 1:13
